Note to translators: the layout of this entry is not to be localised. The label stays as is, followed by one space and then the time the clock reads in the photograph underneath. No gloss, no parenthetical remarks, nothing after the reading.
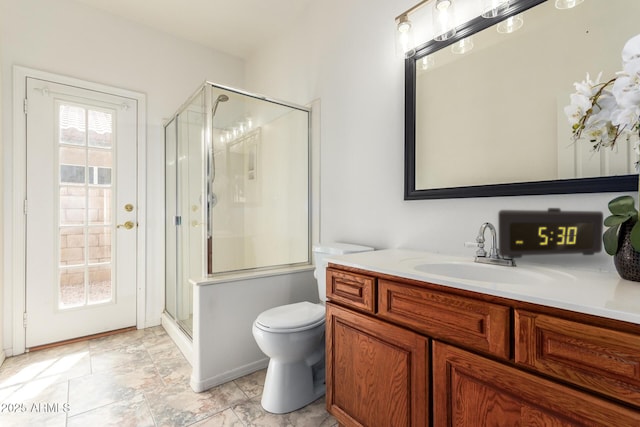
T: 5:30
